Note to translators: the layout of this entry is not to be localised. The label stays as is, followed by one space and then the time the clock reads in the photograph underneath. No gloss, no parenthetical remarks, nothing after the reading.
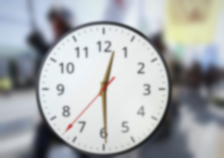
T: 12:29:37
